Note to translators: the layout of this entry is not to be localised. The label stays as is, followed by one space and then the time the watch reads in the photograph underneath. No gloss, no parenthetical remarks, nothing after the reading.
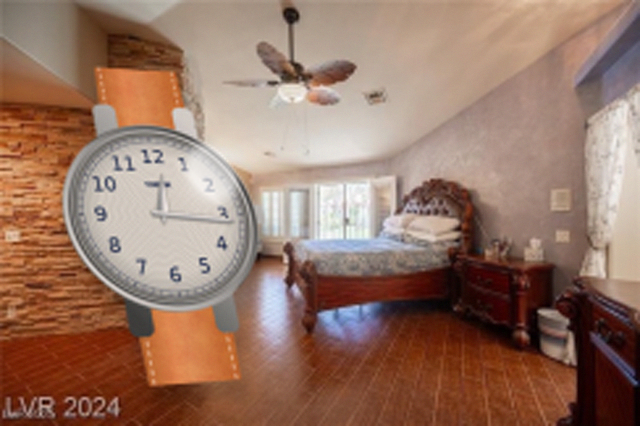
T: 12:16
